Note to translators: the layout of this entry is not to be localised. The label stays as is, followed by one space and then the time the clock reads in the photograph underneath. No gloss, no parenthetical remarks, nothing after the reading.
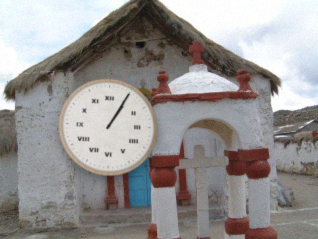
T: 1:05
